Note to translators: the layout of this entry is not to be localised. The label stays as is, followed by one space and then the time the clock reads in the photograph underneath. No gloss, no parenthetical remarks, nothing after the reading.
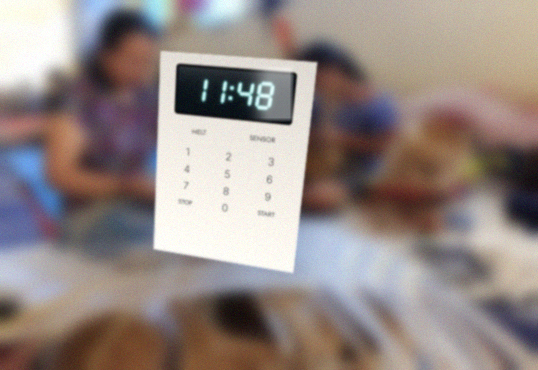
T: 11:48
